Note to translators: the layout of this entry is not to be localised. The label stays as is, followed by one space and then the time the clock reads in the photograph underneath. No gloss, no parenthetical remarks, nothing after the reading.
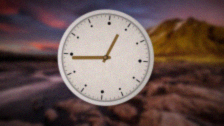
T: 12:44
